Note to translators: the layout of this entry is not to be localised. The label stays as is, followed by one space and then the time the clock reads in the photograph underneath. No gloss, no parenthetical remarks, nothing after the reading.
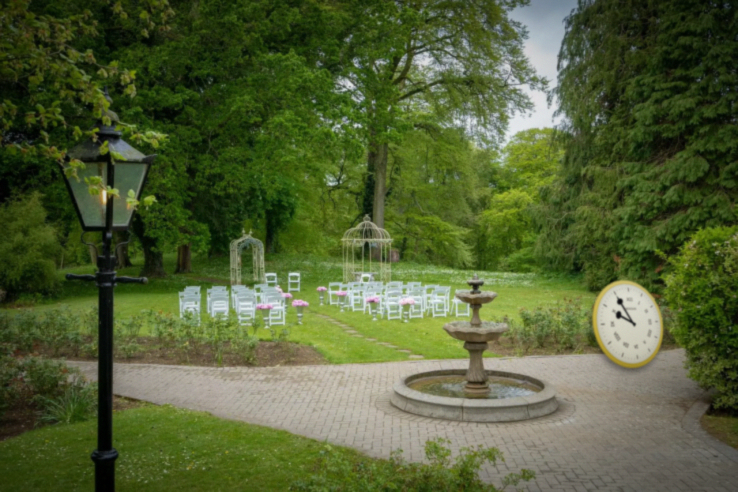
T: 9:55
